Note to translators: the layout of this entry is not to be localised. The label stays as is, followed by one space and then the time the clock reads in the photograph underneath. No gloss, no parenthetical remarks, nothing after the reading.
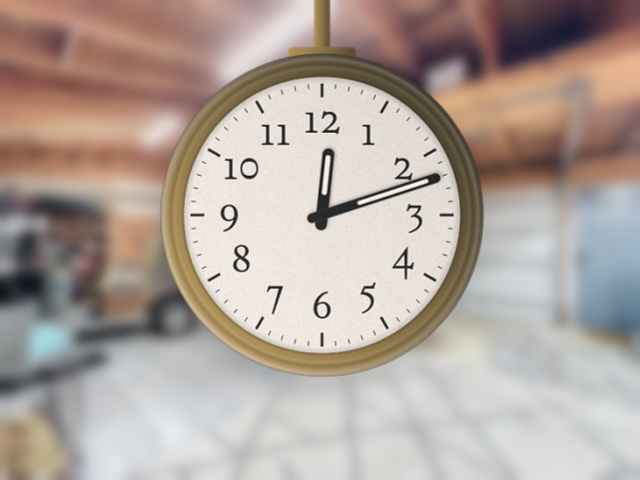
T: 12:12
